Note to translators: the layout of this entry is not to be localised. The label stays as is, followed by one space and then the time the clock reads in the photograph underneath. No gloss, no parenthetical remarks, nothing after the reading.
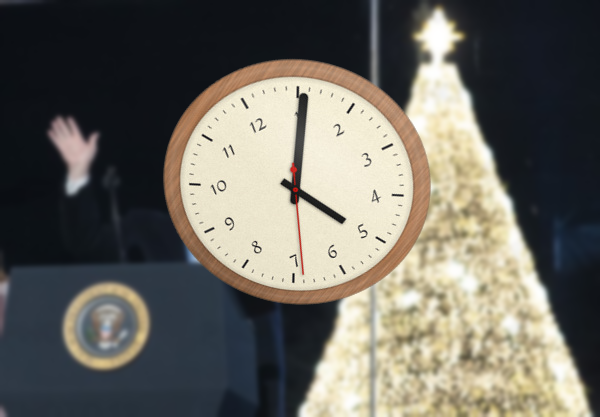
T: 5:05:34
